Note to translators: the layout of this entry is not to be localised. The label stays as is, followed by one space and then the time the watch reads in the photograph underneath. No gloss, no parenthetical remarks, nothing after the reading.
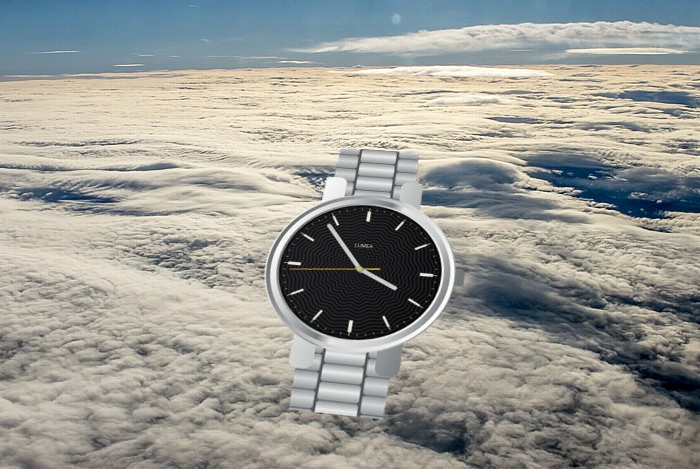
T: 3:53:44
